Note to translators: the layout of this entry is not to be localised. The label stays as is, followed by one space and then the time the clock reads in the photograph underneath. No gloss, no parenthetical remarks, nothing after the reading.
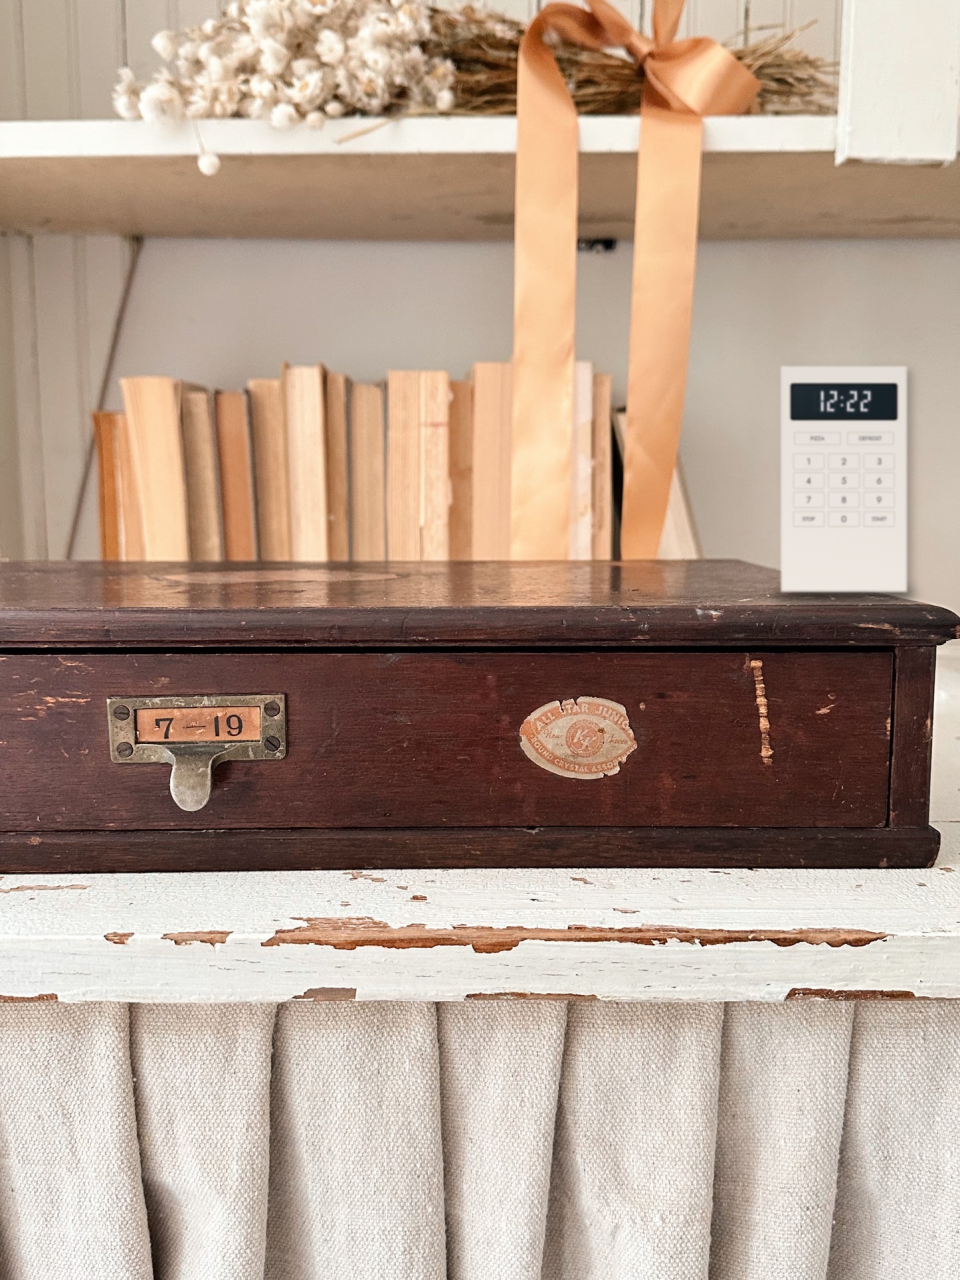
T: 12:22
